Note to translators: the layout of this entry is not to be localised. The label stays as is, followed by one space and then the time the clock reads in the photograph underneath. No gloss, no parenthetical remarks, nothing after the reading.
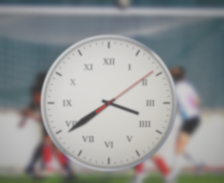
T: 3:39:09
